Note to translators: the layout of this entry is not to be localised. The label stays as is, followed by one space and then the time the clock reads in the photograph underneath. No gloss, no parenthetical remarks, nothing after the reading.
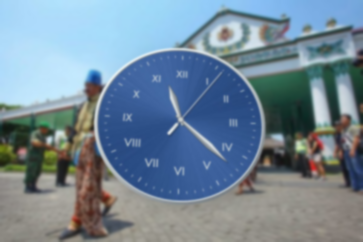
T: 11:22:06
